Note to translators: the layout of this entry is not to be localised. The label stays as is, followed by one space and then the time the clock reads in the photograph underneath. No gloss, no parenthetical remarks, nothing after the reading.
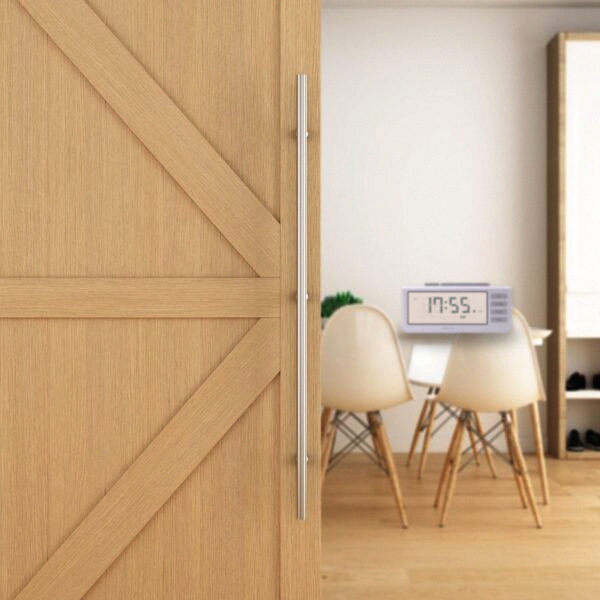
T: 17:55
